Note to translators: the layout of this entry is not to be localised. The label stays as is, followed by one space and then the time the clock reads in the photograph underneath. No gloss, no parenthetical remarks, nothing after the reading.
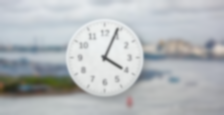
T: 4:04
